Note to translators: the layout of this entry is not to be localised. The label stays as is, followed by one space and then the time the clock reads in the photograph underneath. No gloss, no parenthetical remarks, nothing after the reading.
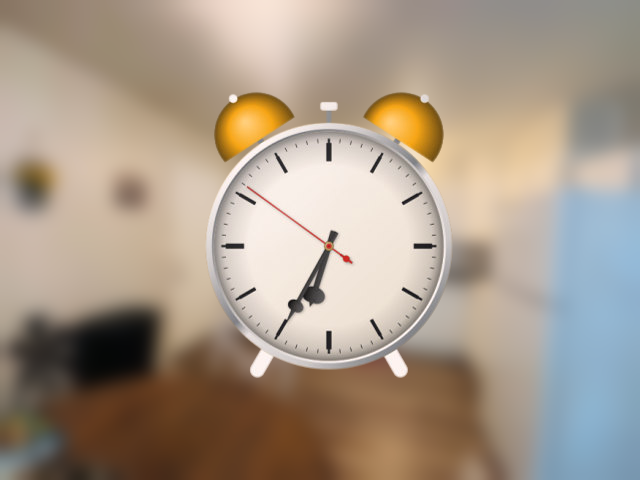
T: 6:34:51
